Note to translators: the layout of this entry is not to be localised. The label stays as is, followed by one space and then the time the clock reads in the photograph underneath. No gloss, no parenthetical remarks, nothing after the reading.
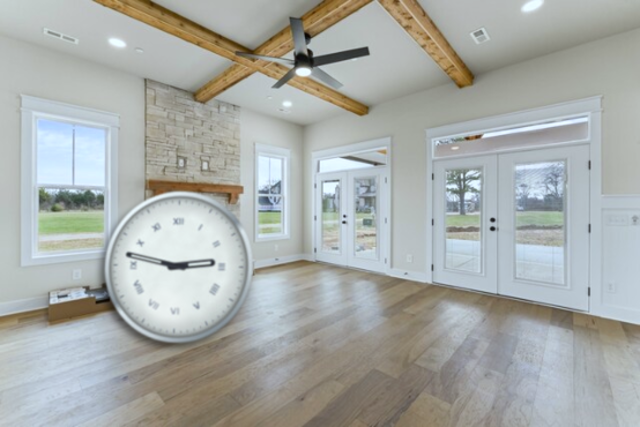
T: 2:47
